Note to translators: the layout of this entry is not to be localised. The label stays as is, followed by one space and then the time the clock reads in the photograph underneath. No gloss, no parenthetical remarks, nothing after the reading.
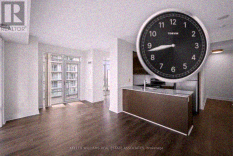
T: 8:43
